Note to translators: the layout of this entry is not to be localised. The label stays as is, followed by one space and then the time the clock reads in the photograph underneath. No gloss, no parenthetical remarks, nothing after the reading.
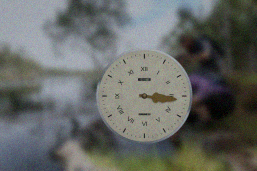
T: 3:16
